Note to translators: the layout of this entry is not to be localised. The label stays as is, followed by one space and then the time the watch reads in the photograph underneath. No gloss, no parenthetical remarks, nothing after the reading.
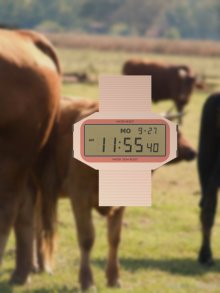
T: 11:55:40
